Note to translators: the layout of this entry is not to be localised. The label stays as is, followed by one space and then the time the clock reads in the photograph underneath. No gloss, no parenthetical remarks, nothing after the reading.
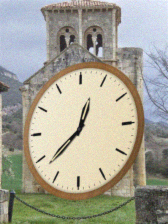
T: 12:38
